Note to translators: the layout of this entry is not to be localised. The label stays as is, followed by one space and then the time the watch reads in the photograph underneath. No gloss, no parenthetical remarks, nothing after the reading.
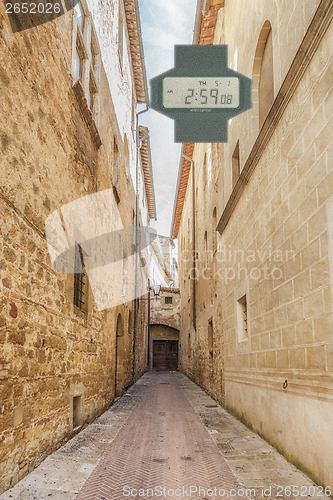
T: 2:59:08
